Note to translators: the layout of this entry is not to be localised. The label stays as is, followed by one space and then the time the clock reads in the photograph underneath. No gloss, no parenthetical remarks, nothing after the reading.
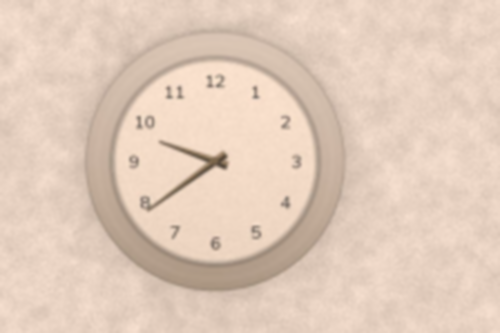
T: 9:39
